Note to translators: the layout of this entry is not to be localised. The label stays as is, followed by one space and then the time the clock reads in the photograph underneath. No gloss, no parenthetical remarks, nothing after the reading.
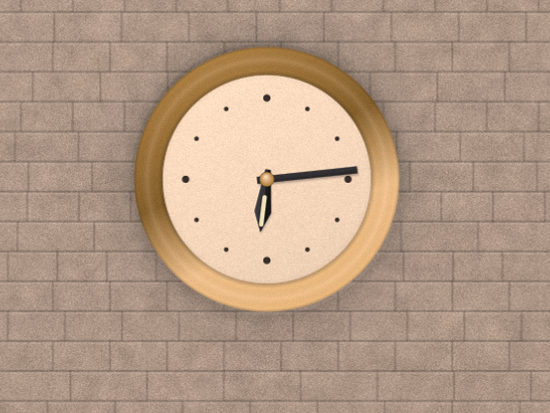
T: 6:14
